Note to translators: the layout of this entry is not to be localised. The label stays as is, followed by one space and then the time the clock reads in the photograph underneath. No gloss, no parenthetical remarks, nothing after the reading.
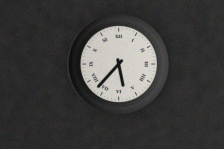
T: 5:37
